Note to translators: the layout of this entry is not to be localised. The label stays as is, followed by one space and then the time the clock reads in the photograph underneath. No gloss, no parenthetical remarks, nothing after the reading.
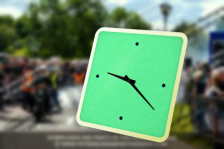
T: 9:21
